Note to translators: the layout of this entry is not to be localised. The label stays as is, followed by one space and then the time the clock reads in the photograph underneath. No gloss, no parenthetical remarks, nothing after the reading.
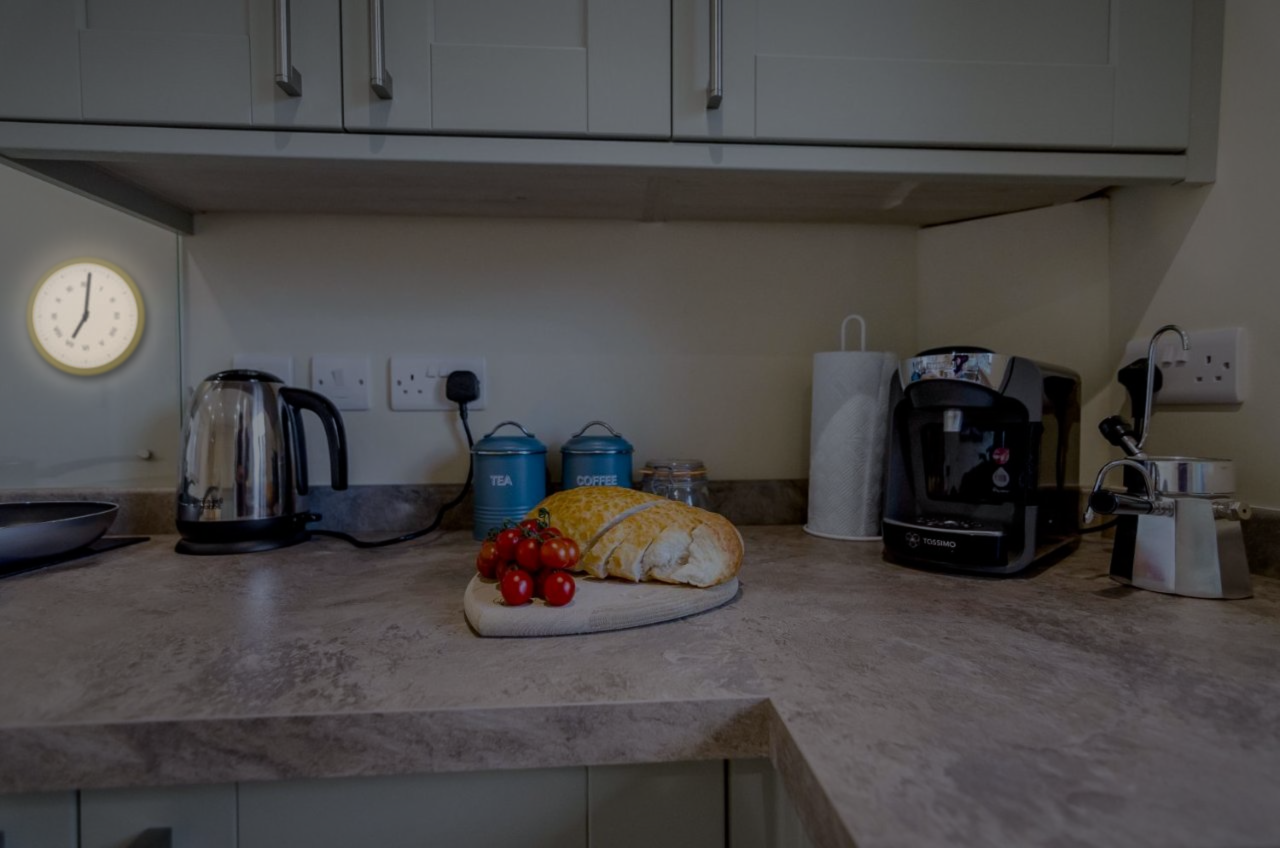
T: 7:01
